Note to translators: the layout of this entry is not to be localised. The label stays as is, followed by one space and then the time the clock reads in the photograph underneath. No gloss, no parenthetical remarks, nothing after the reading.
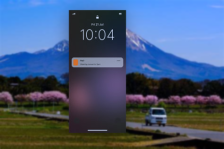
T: 10:04
